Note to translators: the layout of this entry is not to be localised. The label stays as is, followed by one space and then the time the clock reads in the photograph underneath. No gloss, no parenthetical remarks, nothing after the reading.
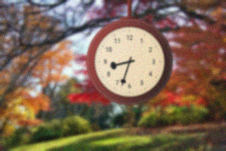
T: 8:33
